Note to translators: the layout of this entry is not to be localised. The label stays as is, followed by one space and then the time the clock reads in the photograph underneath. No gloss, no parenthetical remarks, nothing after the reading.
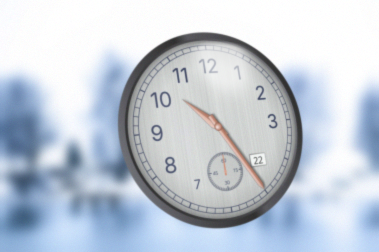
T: 10:25
